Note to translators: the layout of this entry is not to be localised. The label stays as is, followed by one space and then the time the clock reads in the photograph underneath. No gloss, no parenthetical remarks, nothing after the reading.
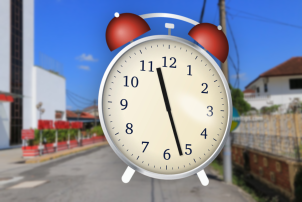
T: 11:27
